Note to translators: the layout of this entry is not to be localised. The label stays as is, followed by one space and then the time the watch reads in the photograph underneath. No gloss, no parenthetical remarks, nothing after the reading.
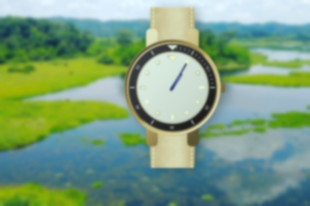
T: 1:05
